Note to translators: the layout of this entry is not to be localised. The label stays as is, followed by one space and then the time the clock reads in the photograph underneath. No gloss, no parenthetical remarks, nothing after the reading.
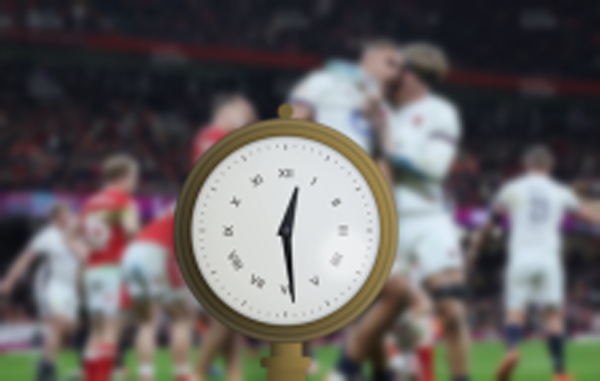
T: 12:29
